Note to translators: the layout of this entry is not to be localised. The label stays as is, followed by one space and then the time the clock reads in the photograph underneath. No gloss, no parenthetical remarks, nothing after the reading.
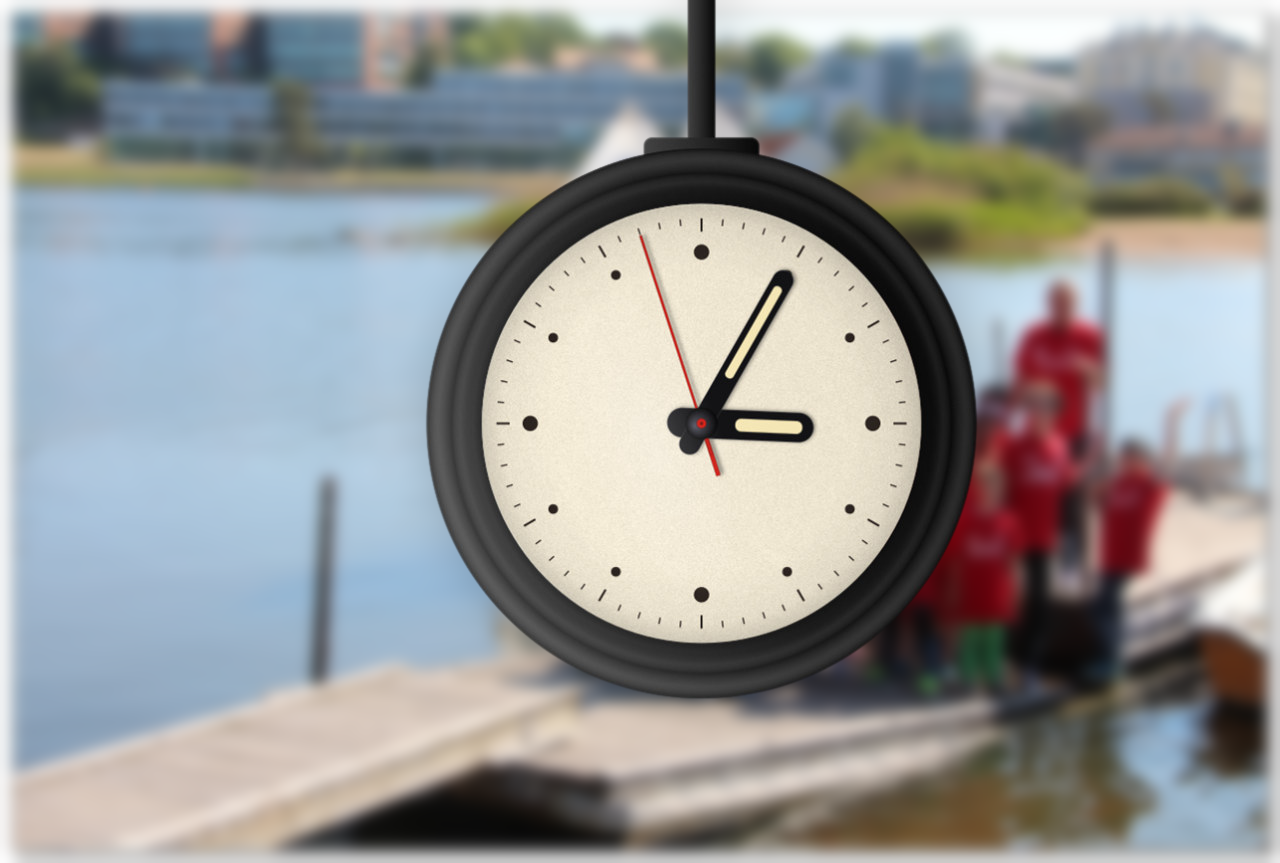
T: 3:04:57
